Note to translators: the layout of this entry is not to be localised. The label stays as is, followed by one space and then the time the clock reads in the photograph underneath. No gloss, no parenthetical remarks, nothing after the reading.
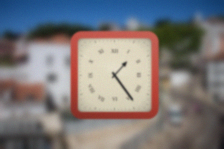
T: 1:24
